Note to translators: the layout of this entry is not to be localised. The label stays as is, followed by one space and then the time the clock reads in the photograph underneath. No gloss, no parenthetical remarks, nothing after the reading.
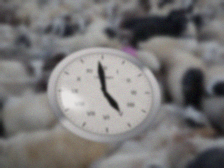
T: 4:59
